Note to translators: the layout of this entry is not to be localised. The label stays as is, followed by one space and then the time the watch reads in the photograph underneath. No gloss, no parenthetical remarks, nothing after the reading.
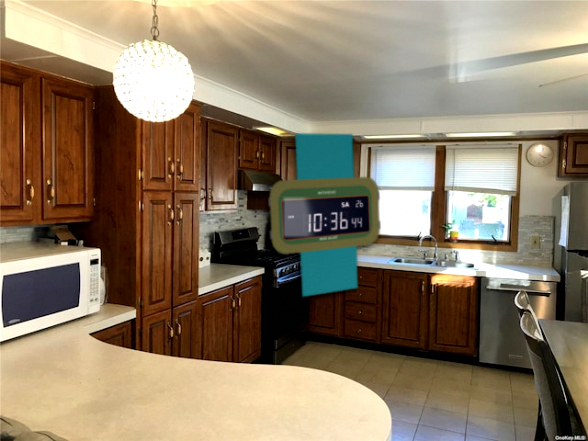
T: 10:36:44
